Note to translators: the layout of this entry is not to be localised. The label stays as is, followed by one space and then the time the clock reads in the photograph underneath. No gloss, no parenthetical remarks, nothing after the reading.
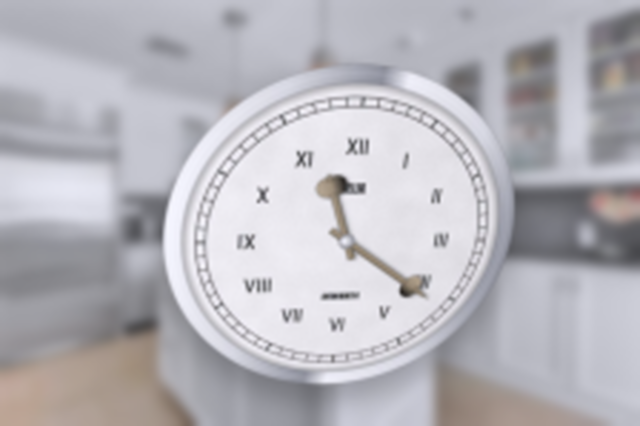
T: 11:21
